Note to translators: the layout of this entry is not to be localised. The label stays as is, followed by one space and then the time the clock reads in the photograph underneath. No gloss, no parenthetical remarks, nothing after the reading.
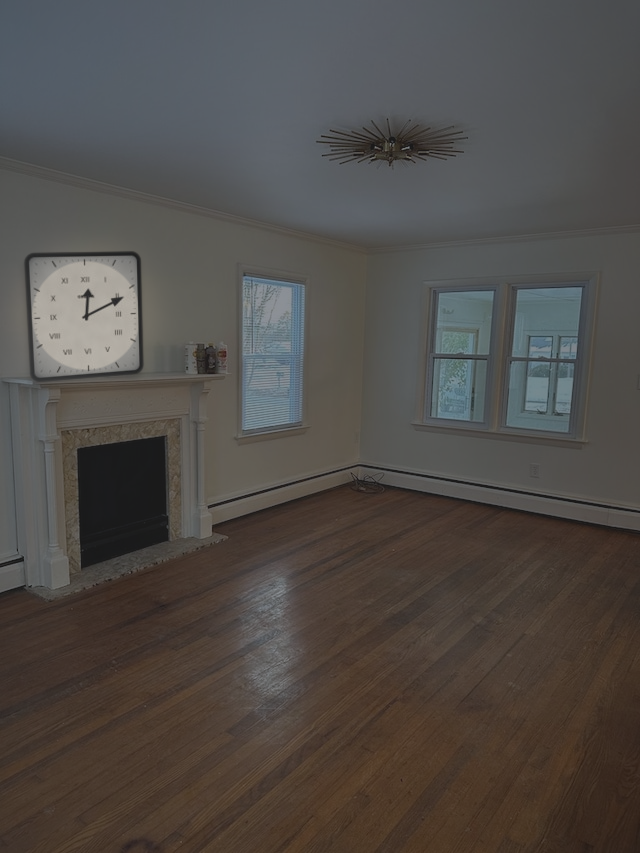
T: 12:11
